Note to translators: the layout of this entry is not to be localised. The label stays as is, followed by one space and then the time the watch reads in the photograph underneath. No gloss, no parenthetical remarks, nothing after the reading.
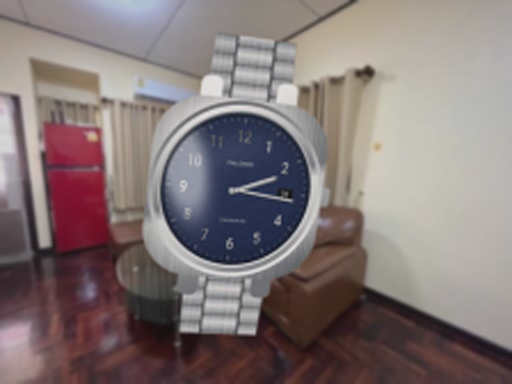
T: 2:16
